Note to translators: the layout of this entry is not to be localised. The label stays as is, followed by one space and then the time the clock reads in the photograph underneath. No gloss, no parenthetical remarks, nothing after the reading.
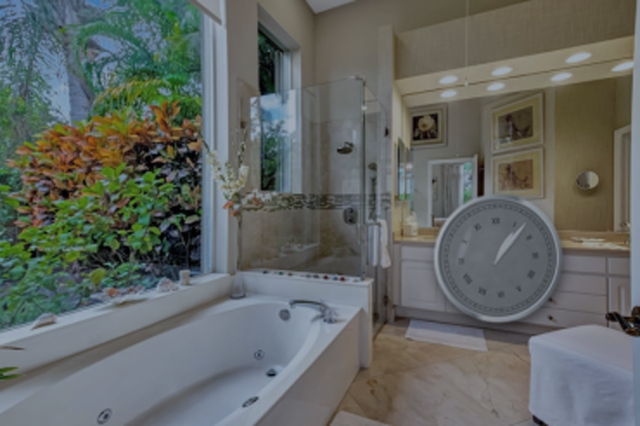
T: 1:07
